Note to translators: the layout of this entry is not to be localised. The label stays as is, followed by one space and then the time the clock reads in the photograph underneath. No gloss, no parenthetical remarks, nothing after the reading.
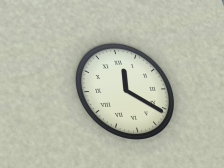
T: 12:21
